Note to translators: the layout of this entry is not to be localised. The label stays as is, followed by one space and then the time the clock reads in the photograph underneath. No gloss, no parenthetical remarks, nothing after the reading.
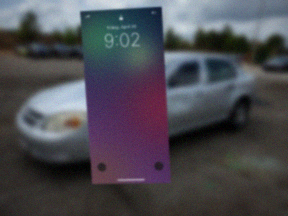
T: 9:02
